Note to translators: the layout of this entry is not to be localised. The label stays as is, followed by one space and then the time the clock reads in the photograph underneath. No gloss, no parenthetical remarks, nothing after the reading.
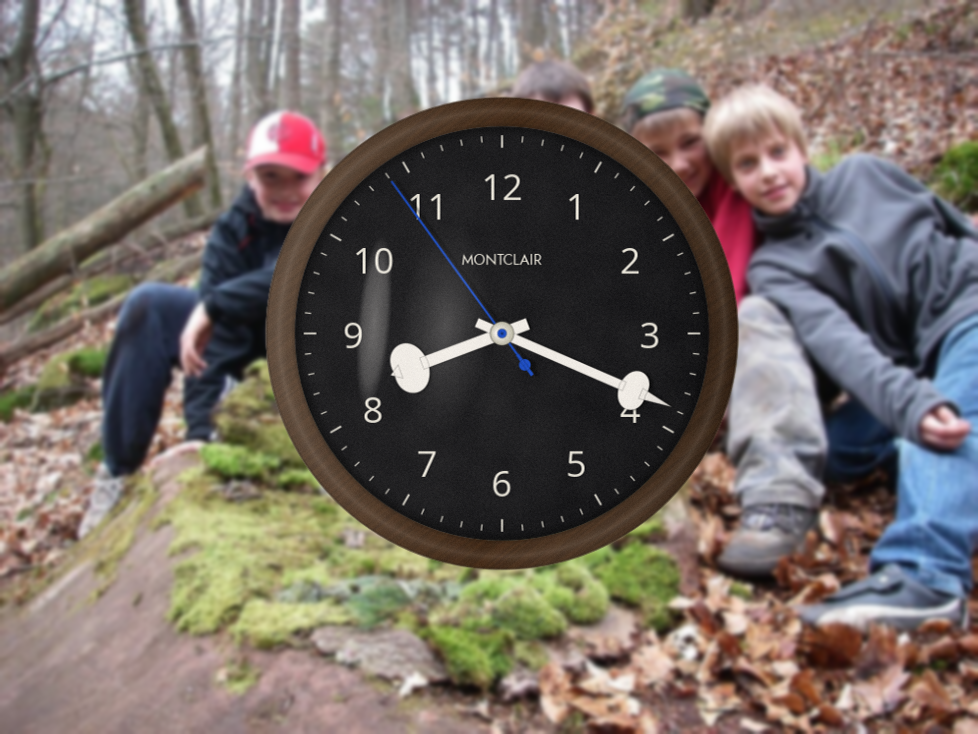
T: 8:18:54
